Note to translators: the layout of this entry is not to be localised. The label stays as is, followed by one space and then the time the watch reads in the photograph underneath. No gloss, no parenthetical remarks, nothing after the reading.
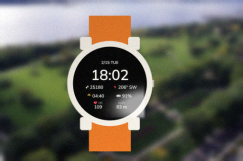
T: 18:02
